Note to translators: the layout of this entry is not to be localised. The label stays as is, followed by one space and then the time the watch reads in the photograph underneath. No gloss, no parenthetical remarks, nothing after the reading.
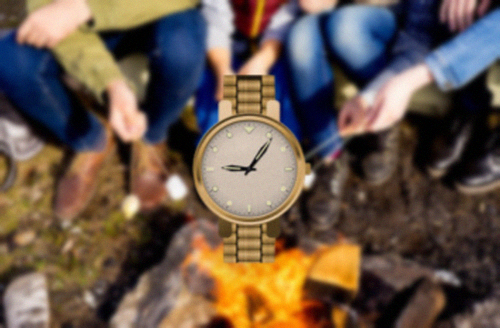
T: 9:06
